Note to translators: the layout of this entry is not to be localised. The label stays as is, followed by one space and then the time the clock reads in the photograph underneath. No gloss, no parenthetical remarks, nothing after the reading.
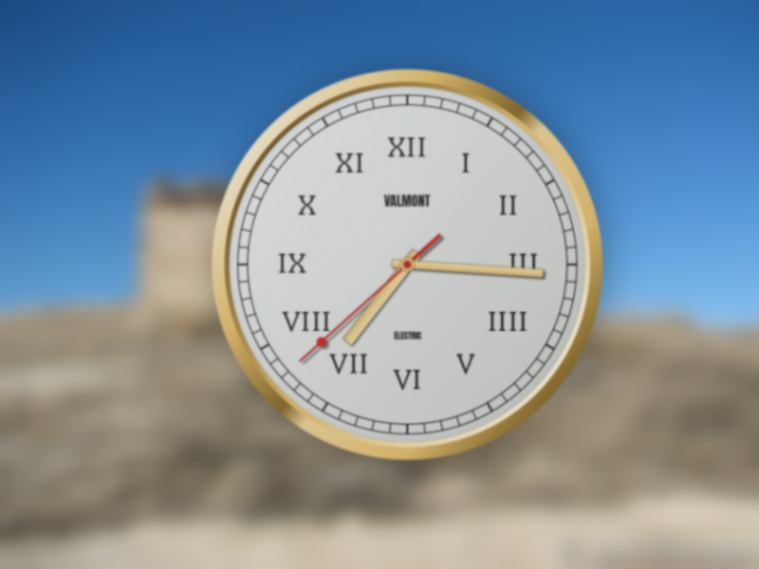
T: 7:15:38
